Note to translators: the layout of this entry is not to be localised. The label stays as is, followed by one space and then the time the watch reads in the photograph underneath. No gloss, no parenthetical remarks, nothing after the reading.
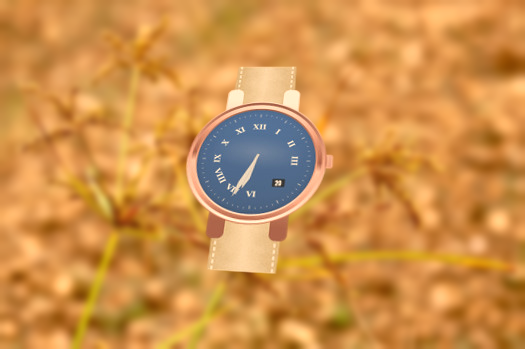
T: 6:34
